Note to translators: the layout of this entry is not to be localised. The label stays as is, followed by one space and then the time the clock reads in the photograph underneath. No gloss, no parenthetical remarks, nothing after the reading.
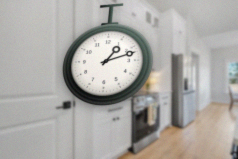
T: 1:12
